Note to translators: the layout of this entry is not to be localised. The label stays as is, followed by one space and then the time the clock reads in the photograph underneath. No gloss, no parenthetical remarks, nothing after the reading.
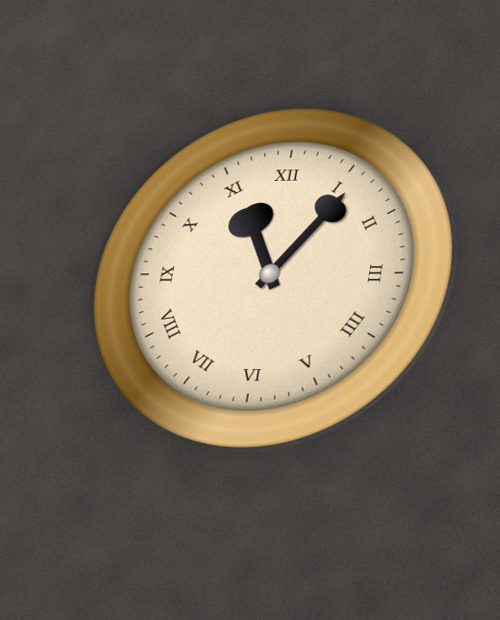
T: 11:06
